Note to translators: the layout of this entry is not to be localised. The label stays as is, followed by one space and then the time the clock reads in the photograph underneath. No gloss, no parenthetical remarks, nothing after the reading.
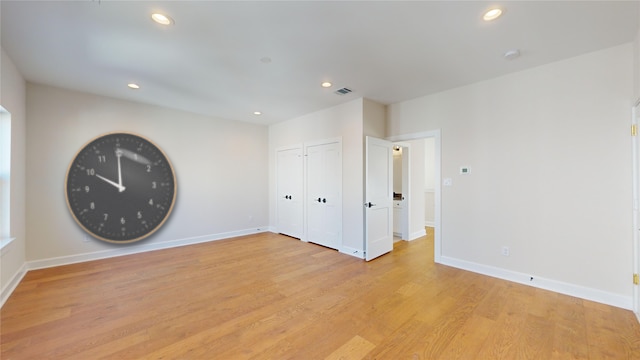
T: 10:00
